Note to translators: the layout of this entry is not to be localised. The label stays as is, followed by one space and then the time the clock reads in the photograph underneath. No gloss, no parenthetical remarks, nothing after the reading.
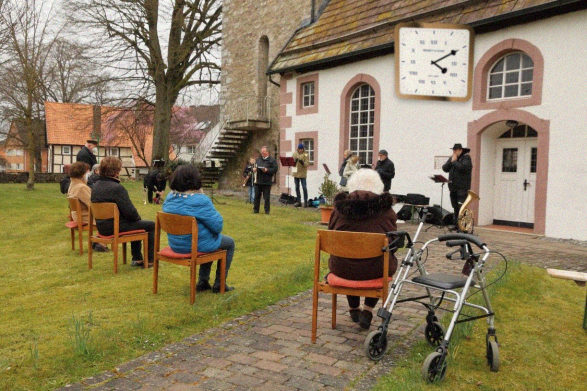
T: 4:10
